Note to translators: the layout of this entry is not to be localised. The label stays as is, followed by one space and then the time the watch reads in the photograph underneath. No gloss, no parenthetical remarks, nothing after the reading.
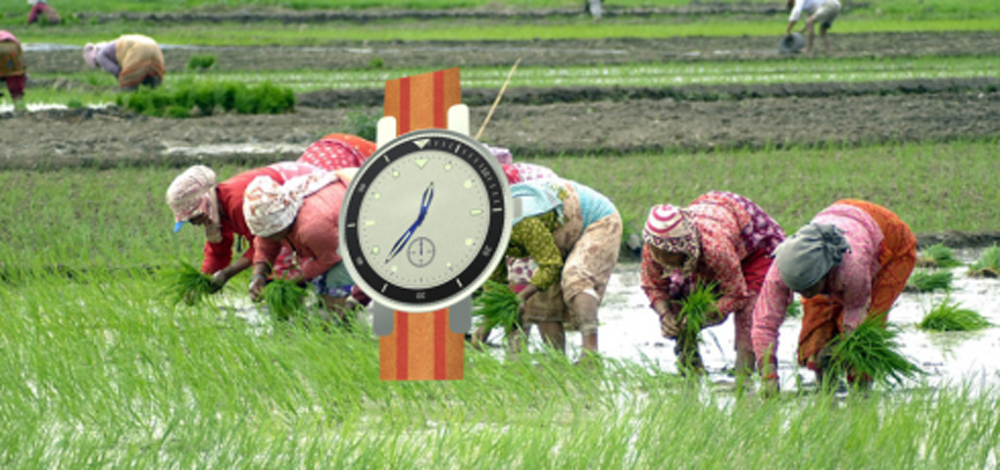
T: 12:37
